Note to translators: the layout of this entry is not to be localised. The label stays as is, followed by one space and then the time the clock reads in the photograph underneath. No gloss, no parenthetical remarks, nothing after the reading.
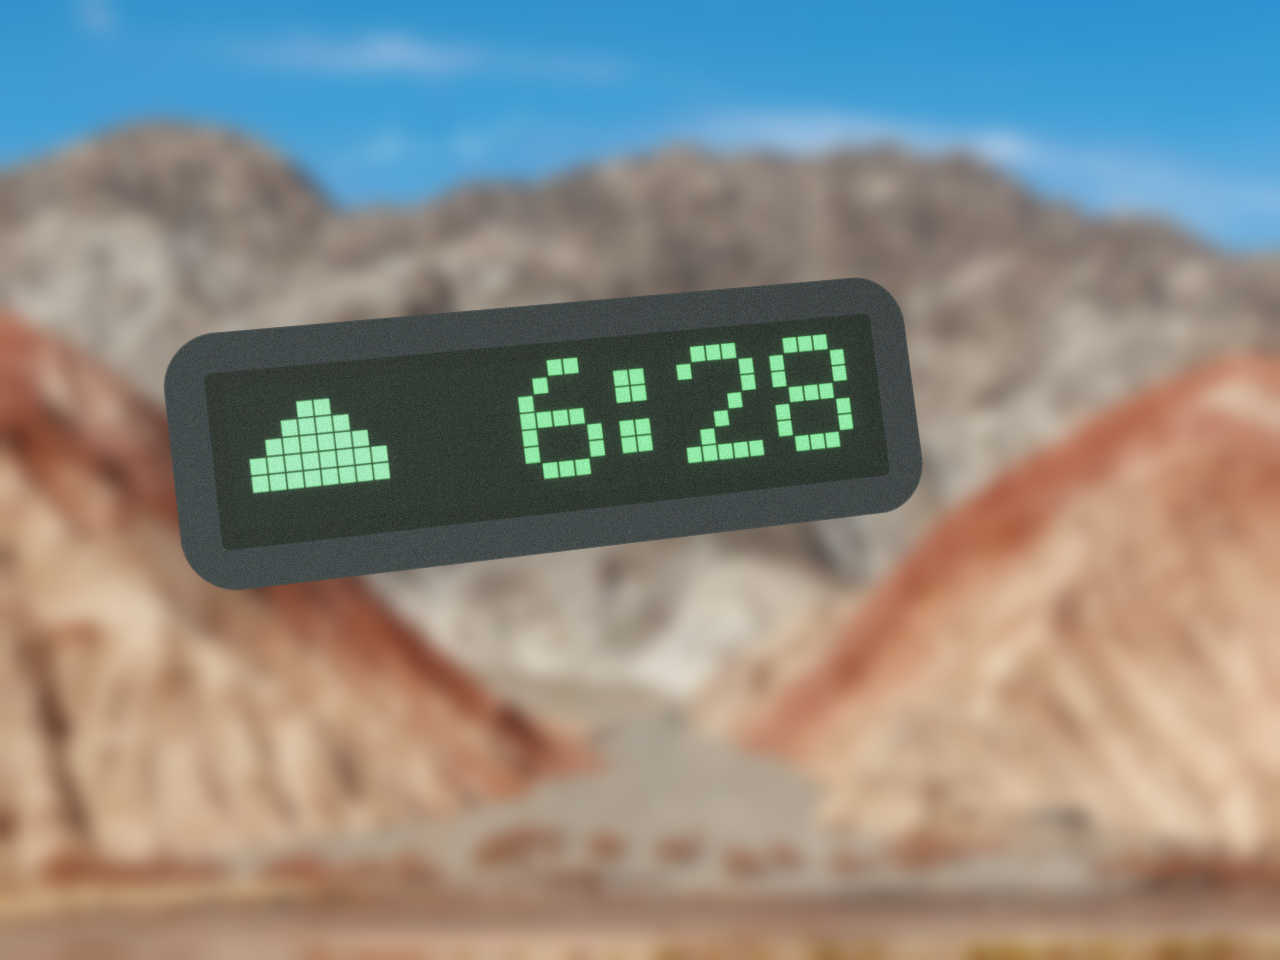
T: 6:28
